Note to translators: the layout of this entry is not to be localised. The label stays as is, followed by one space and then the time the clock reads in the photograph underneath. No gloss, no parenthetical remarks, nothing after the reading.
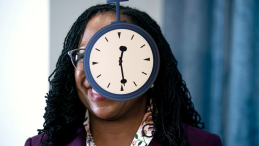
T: 12:29
